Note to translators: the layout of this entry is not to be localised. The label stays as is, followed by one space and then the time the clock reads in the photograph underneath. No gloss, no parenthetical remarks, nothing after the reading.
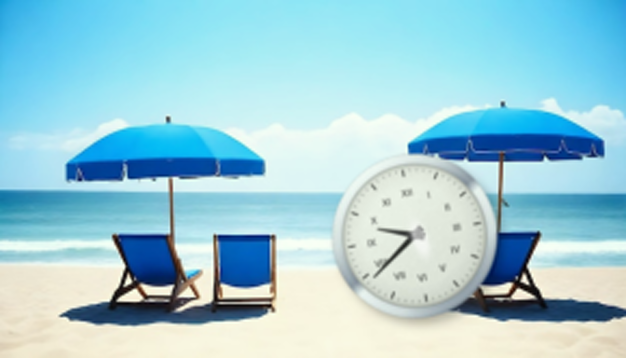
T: 9:39
